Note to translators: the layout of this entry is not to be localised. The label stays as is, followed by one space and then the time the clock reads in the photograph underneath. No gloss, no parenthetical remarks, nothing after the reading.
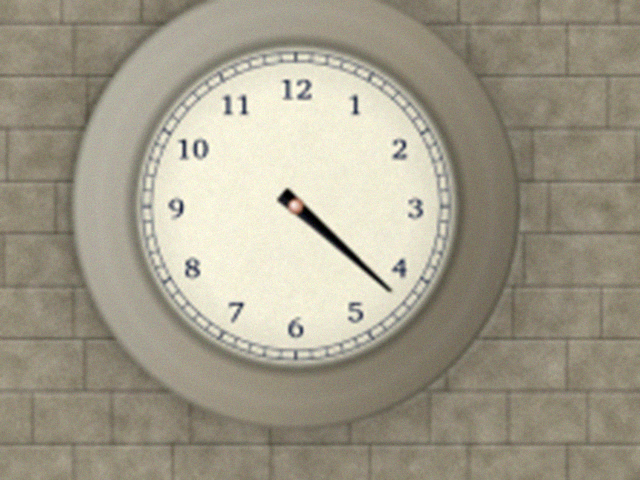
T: 4:22
